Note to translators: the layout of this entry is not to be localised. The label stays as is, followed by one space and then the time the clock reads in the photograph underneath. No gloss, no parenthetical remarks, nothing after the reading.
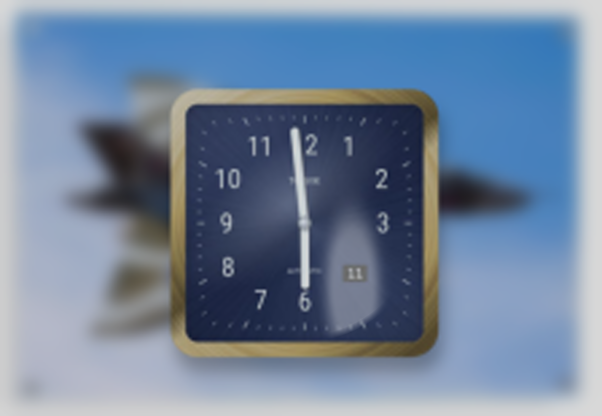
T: 5:59
